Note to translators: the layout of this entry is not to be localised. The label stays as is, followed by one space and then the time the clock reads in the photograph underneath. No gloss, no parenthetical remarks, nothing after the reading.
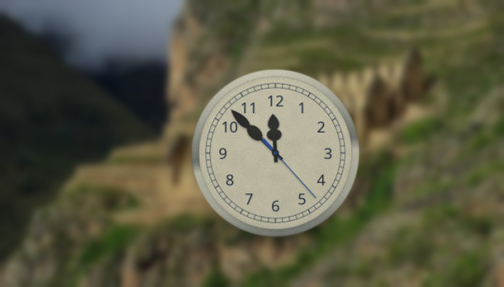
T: 11:52:23
